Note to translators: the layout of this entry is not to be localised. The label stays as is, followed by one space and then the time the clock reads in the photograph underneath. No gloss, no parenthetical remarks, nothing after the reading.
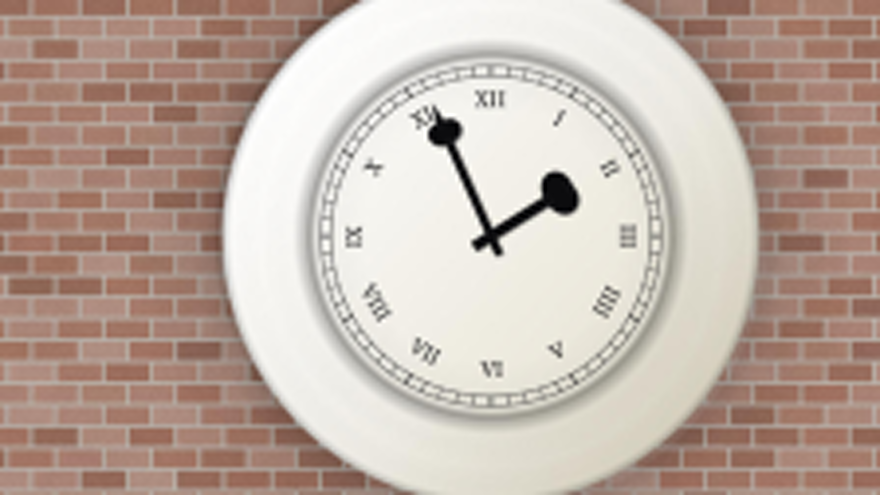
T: 1:56
